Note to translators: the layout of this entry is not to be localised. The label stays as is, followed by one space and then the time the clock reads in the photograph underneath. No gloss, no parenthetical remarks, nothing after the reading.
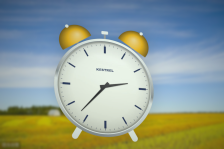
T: 2:37
